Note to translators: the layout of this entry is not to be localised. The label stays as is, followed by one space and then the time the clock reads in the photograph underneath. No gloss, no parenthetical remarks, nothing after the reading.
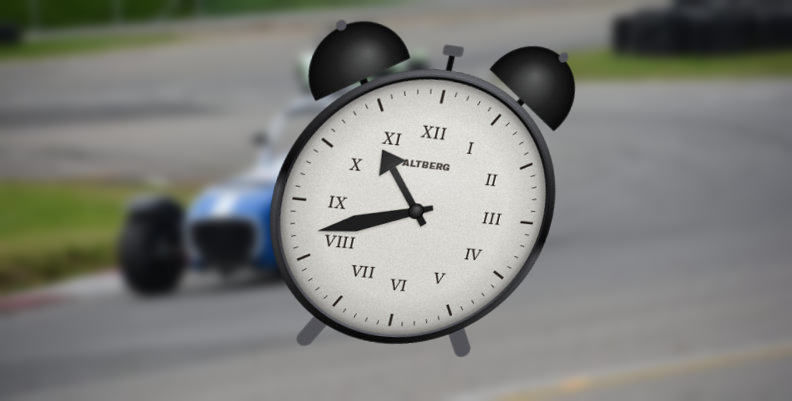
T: 10:42
